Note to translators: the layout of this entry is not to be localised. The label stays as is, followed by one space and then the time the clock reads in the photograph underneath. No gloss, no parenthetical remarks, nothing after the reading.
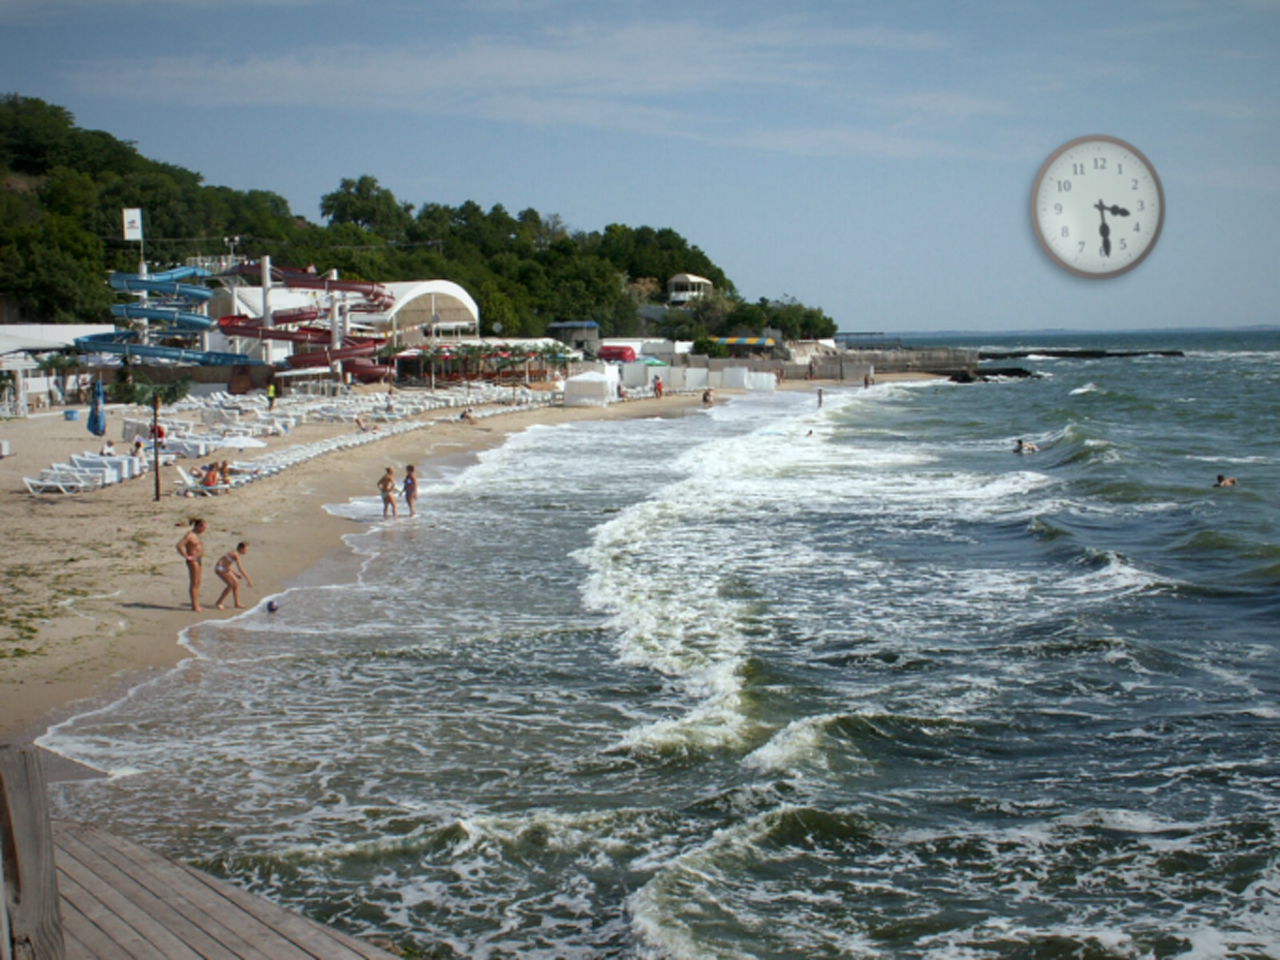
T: 3:29
